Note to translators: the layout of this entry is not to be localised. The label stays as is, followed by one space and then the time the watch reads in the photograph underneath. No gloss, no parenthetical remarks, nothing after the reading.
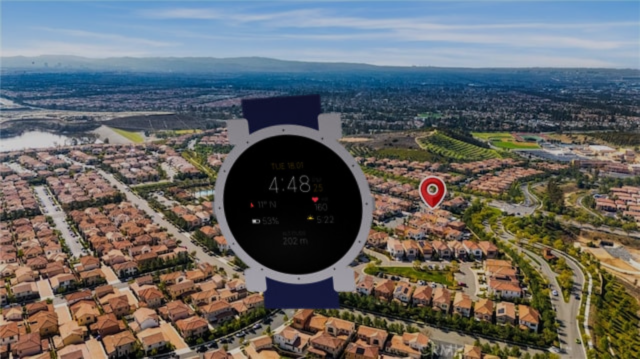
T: 4:48
